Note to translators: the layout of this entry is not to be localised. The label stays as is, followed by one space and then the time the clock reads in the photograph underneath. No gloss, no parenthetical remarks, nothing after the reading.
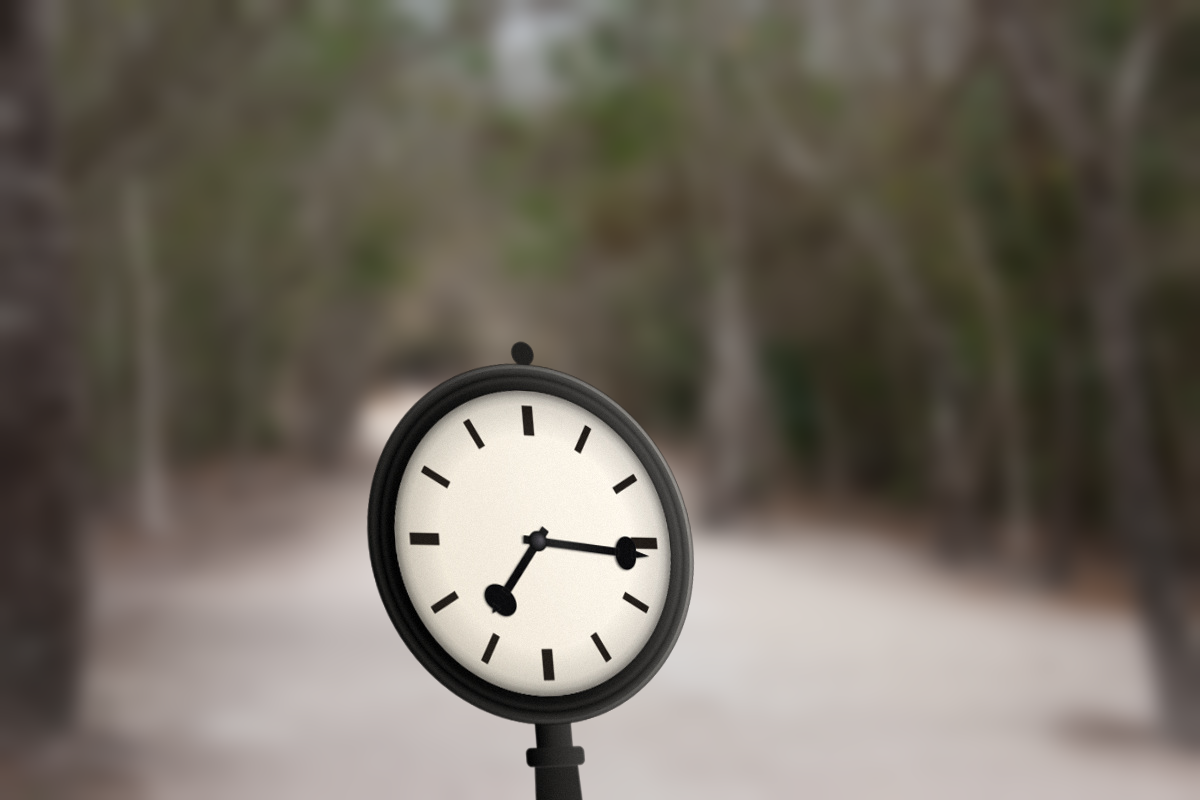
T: 7:16
